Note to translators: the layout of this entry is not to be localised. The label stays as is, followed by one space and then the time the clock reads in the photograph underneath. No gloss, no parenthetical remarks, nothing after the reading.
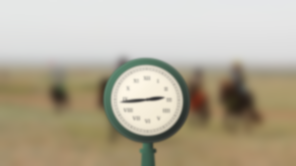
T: 2:44
